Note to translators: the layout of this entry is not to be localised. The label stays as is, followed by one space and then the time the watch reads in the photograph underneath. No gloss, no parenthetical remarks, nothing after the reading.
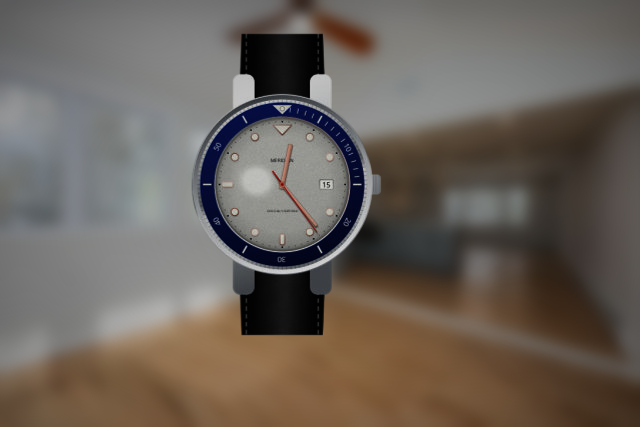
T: 12:23:24
